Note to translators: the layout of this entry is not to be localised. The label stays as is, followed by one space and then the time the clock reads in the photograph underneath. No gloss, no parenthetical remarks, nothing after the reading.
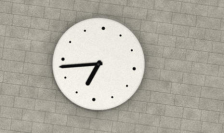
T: 6:43
